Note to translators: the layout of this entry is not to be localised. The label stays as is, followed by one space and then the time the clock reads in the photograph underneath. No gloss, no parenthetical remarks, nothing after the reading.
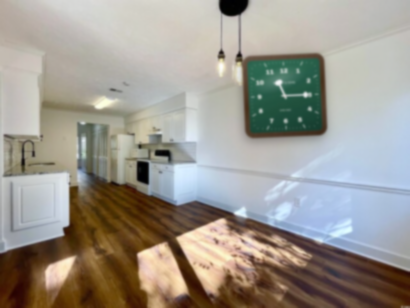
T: 11:15
